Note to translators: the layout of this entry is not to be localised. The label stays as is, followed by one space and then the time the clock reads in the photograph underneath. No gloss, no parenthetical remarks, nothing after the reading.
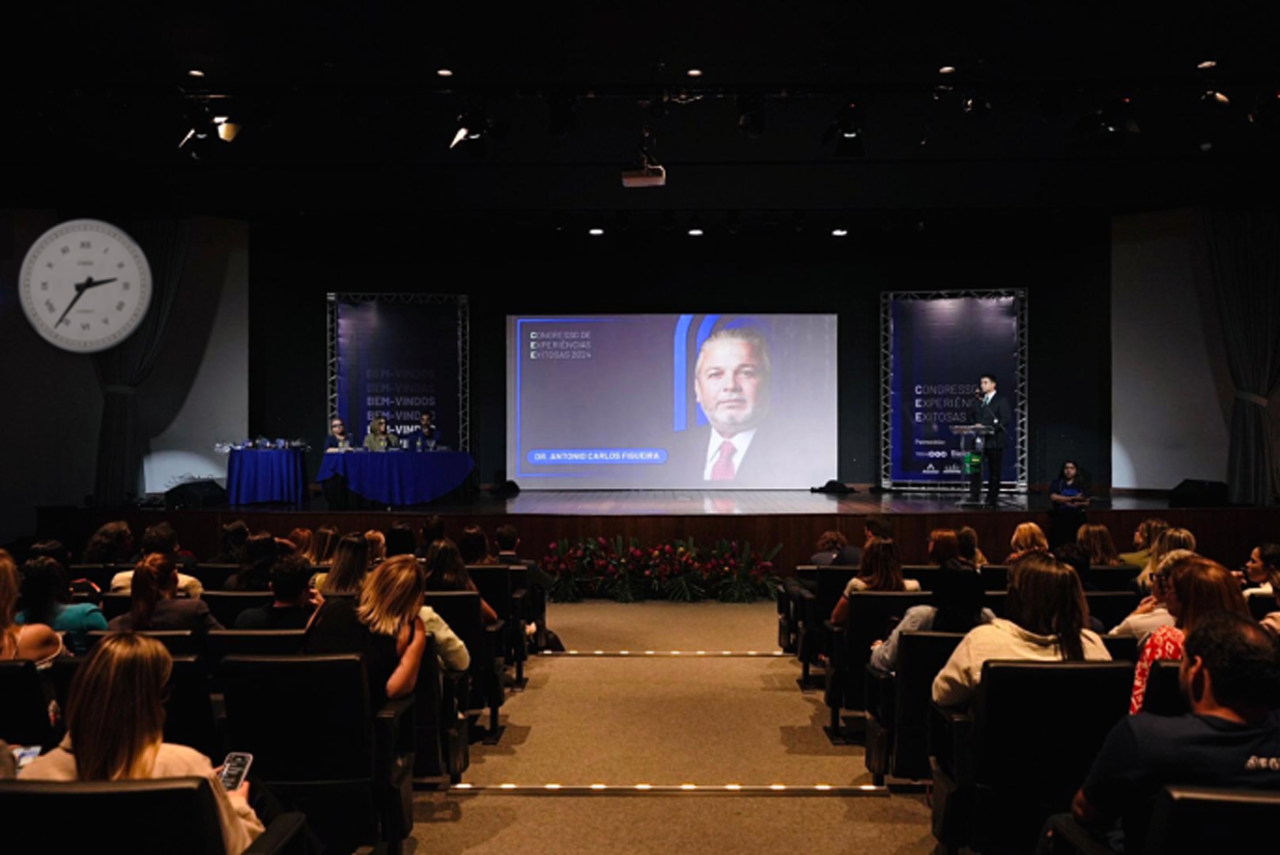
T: 2:36
